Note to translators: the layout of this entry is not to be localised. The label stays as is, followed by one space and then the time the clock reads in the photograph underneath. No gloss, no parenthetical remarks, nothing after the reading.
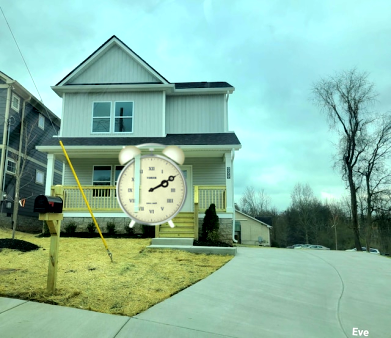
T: 2:10
